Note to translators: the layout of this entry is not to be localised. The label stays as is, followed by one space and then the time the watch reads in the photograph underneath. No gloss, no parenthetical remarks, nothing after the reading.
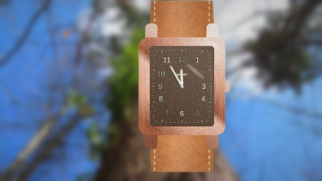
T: 11:55
